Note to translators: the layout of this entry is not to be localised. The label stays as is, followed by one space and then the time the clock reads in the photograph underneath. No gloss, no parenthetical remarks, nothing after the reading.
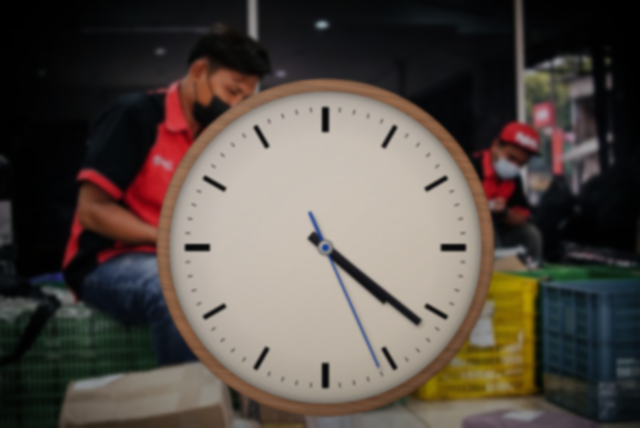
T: 4:21:26
